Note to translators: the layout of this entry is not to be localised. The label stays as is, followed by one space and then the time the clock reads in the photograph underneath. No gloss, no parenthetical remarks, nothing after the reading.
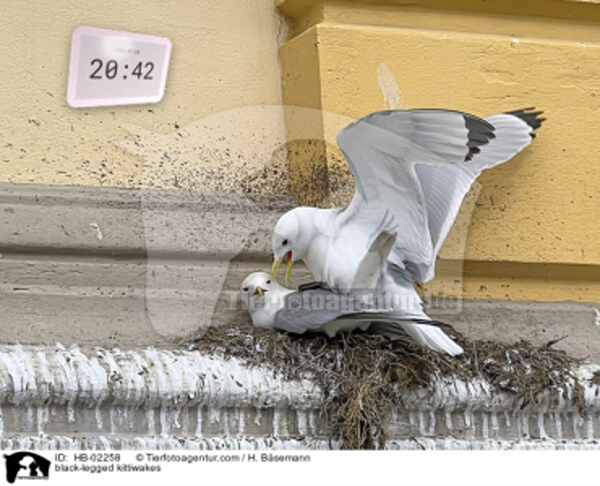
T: 20:42
